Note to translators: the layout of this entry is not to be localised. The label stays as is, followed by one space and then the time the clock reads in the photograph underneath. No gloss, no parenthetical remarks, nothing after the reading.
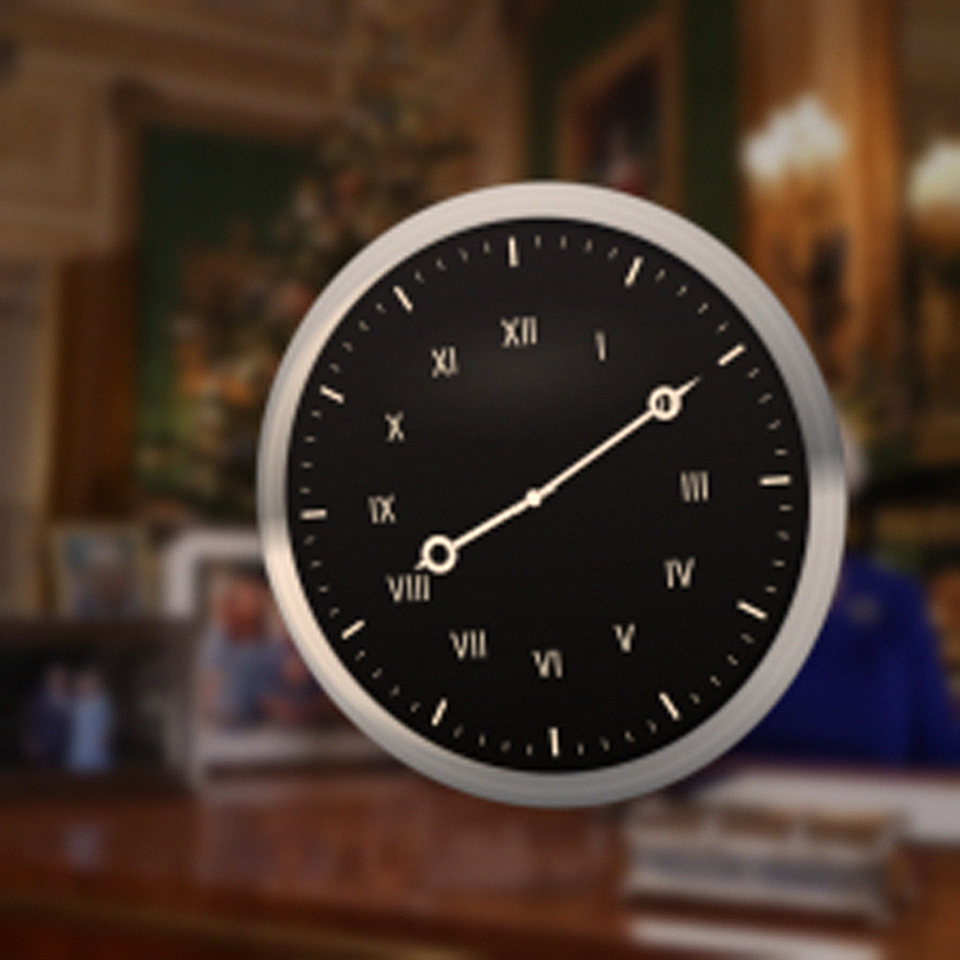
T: 8:10
